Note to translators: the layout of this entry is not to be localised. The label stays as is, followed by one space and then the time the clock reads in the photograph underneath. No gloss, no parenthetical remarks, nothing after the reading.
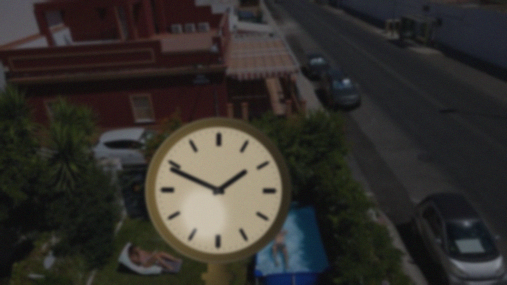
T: 1:49
